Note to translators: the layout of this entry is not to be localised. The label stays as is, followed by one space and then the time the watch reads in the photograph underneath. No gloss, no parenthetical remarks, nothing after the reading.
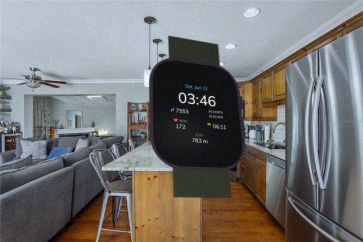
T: 3:46
